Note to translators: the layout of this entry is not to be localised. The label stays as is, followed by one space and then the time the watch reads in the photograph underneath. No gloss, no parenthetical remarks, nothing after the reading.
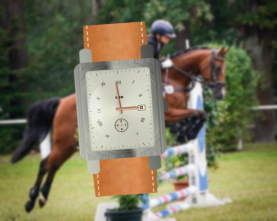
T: 2:59
